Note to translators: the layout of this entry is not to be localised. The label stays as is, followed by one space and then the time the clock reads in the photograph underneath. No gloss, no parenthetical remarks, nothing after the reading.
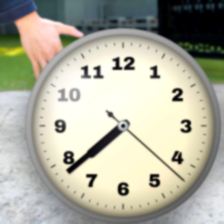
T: 7:38:22
